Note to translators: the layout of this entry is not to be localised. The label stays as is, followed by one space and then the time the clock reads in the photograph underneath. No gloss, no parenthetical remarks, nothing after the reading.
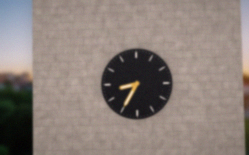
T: 8:35
